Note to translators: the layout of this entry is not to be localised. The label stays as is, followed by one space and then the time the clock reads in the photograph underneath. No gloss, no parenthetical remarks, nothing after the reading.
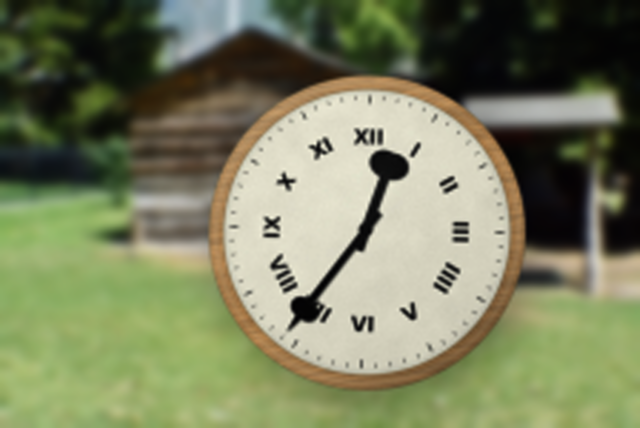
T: 12:36
